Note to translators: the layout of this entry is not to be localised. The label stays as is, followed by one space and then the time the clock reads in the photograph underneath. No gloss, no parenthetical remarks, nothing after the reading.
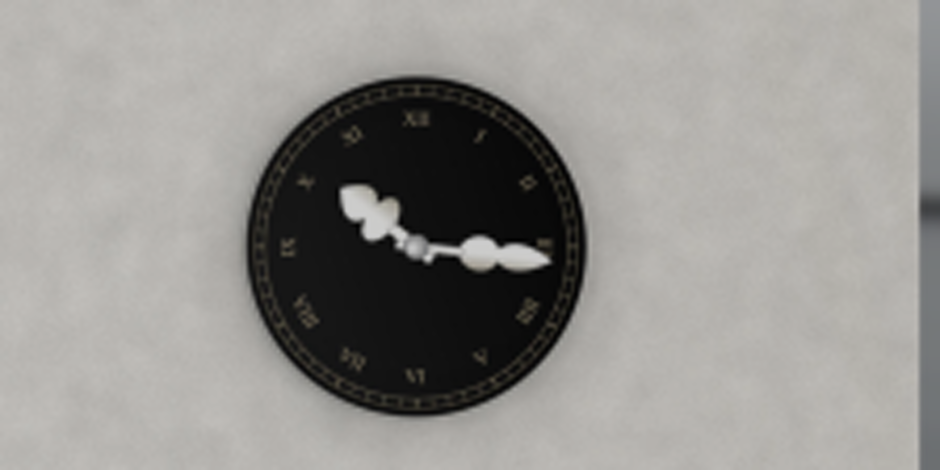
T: 10:16
